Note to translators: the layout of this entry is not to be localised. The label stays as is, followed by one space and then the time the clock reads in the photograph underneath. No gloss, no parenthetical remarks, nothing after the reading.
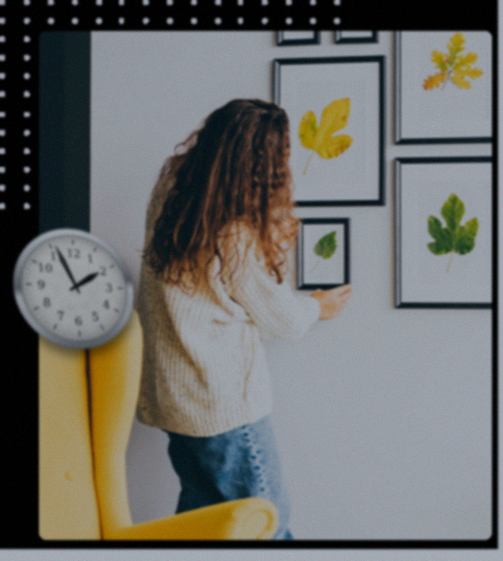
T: 1:56
